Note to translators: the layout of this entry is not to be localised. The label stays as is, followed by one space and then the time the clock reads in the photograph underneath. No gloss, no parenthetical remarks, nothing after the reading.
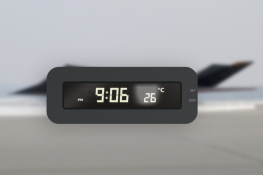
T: 9:06
